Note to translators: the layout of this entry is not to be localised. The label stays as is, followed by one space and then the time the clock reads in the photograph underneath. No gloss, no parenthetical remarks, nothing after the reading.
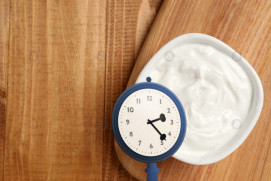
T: 2:23
